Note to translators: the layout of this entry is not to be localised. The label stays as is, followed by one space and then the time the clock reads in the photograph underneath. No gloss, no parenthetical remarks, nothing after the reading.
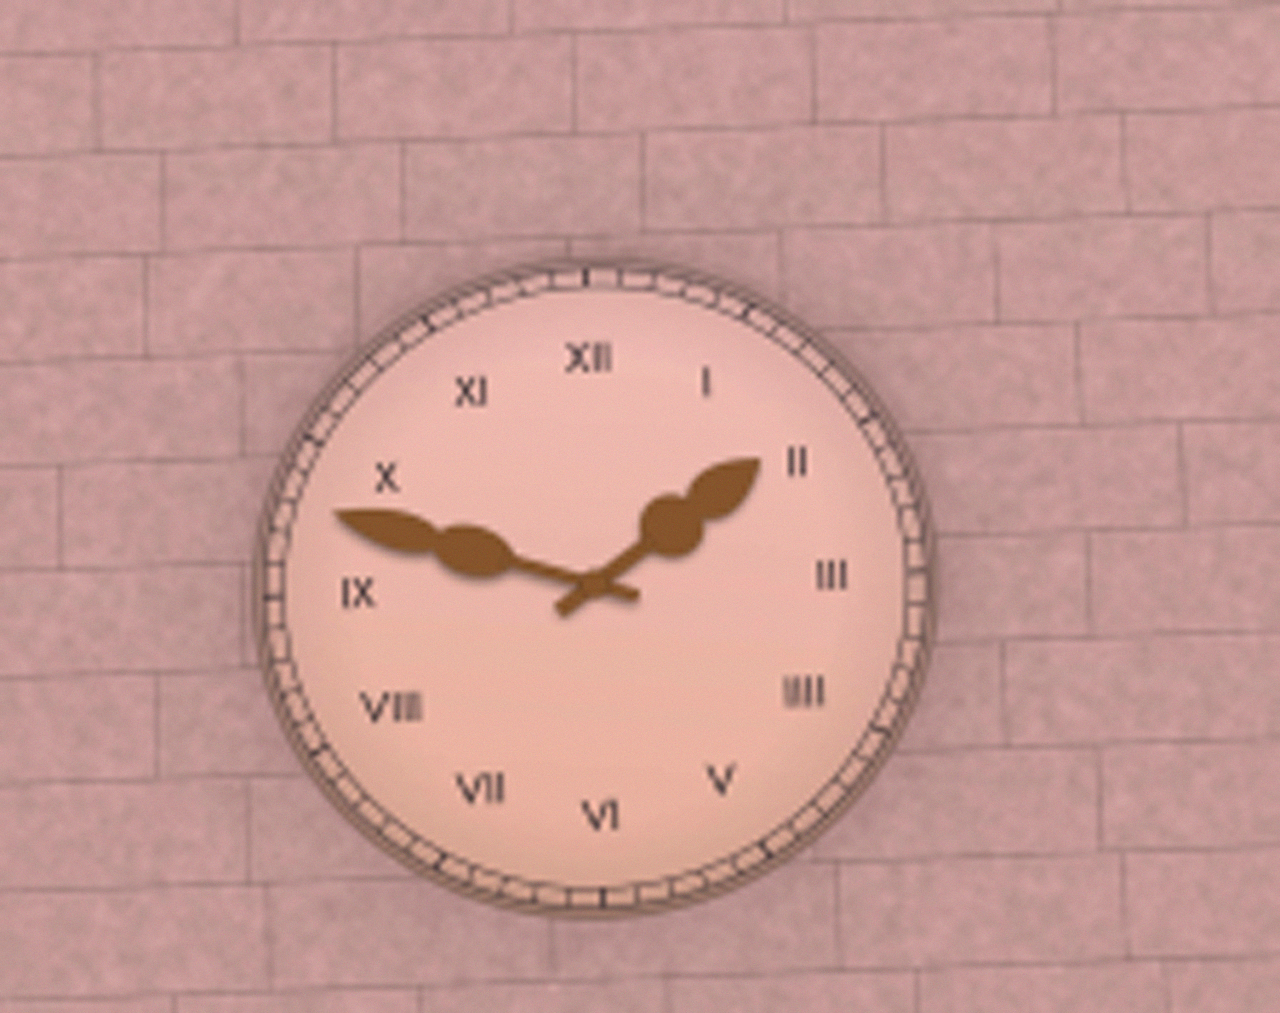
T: 1:48
